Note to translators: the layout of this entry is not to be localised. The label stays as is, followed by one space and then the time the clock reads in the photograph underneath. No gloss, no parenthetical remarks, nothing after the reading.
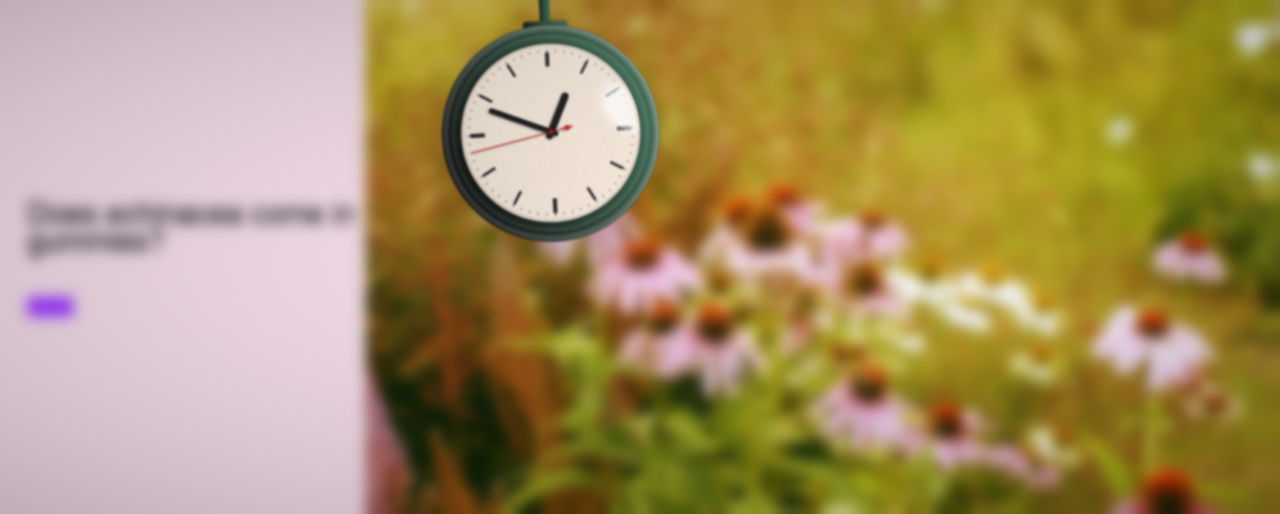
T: 12:48:43
